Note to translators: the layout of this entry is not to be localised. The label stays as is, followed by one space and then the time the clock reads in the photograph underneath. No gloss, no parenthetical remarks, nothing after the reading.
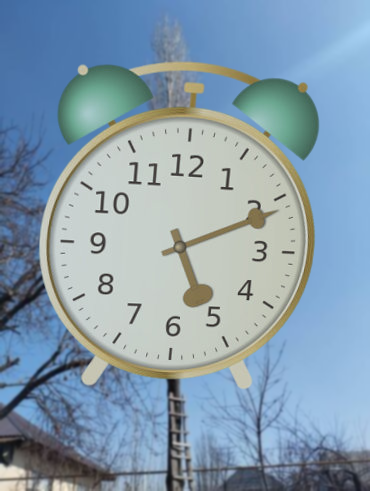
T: 5:11
